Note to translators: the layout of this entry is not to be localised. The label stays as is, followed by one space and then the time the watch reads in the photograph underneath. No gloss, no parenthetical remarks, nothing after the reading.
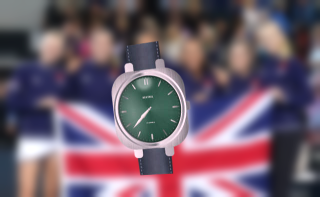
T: 7:38
